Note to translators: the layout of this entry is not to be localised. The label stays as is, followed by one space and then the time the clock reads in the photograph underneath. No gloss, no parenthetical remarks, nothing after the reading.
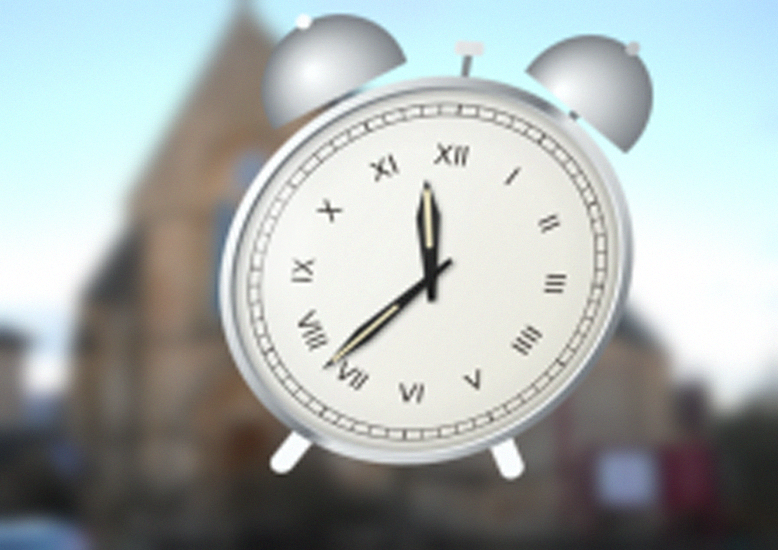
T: 11:37
